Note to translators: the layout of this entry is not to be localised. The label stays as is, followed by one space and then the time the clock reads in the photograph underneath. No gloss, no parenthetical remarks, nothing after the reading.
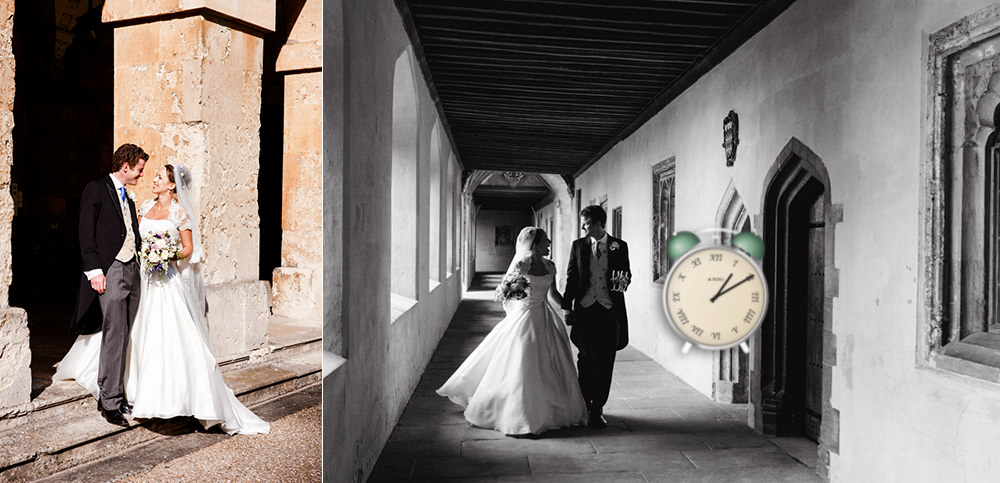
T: 1:10
